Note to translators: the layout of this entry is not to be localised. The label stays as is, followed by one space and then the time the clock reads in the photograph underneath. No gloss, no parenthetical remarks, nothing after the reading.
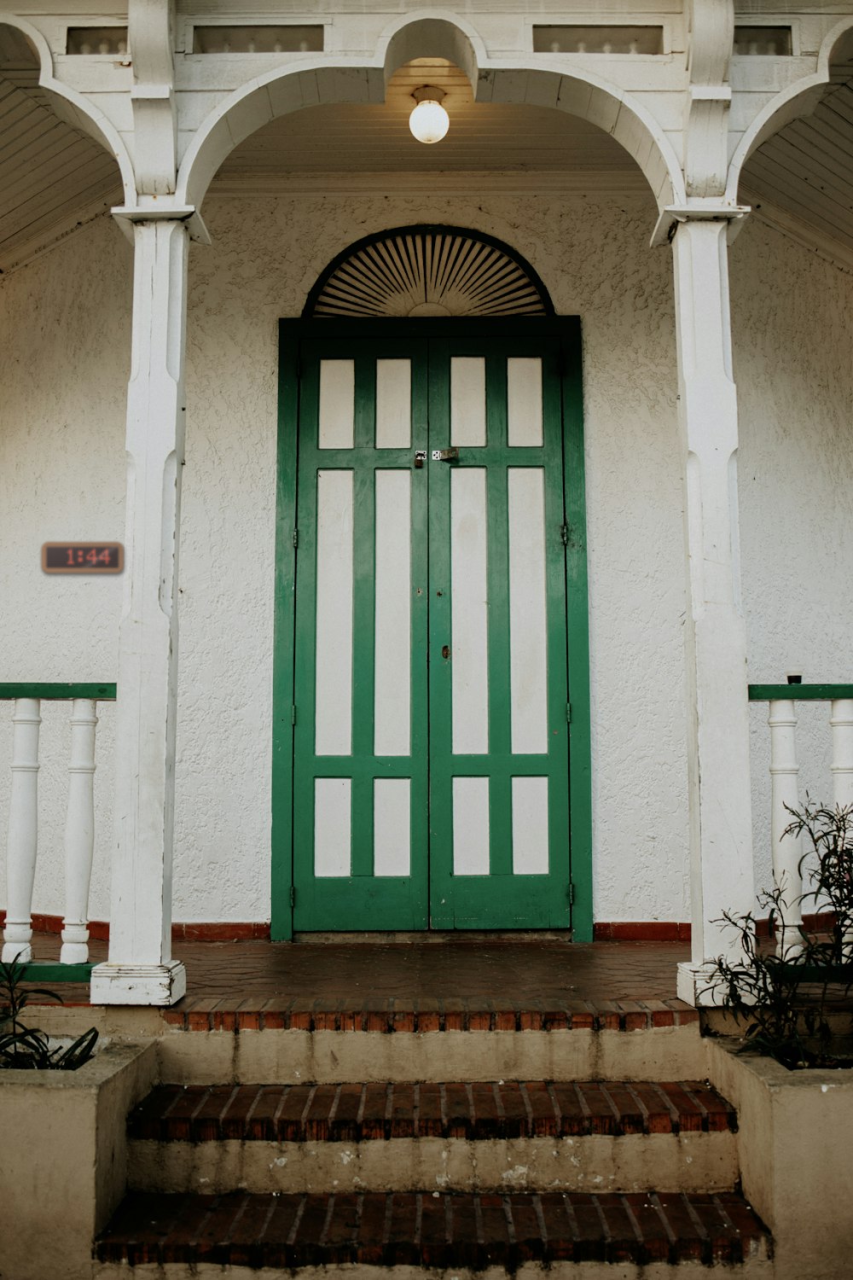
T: 1:44
